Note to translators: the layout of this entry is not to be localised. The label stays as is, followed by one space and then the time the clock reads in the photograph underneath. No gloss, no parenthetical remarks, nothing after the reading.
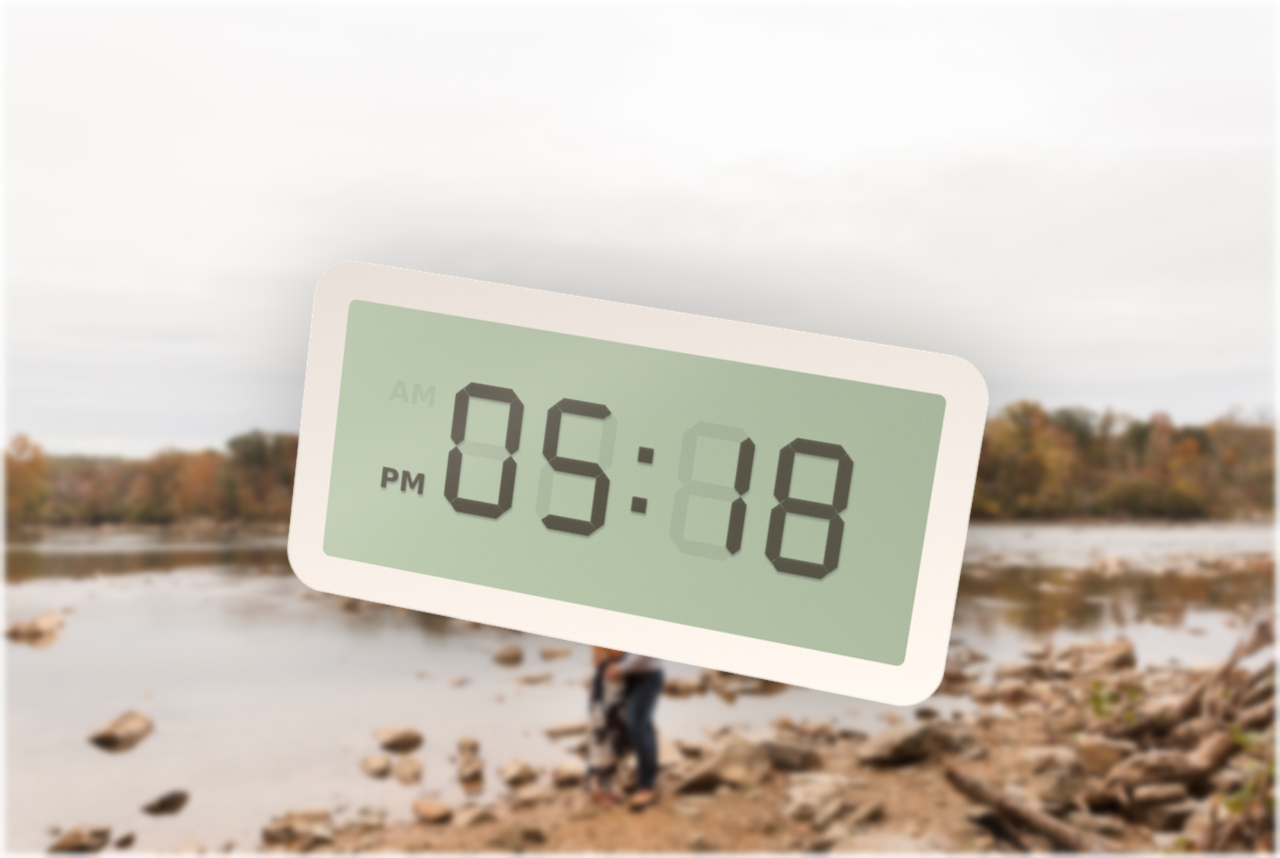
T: 5:18
